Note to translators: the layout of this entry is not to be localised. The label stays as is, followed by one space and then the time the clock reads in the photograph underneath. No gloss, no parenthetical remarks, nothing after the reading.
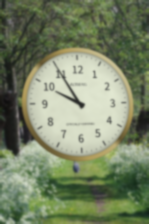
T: 9:55
